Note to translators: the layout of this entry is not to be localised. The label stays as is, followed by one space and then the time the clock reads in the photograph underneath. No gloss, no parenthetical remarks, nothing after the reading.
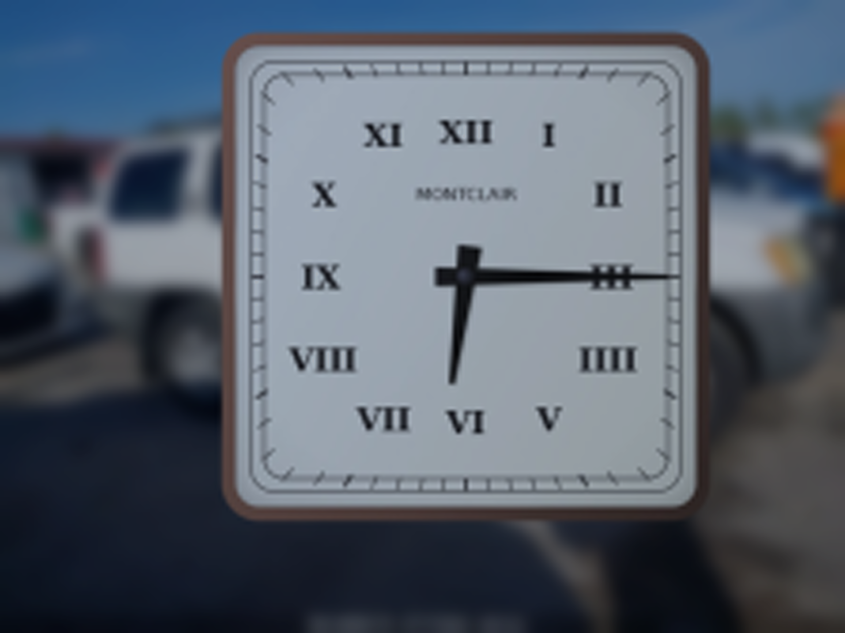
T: 6:15
